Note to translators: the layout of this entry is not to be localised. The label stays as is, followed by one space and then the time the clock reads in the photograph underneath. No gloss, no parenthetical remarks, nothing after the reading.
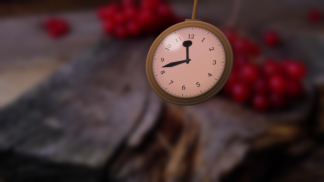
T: 11:42
